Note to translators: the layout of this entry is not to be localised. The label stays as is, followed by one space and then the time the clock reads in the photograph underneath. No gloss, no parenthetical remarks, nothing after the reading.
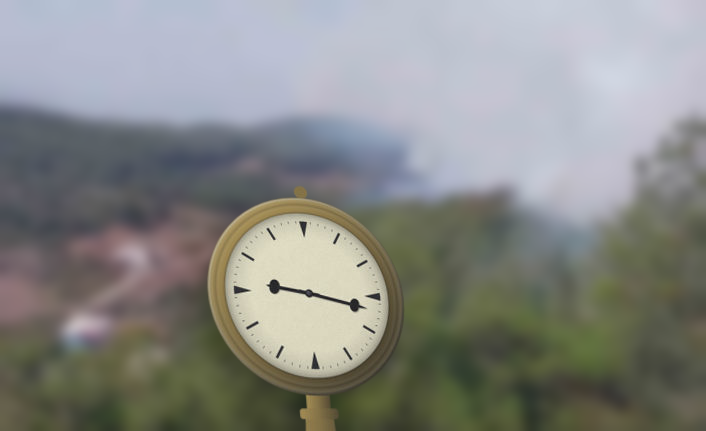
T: 9:17
